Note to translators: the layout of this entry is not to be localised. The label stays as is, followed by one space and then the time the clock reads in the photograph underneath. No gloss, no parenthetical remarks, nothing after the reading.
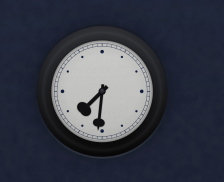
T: 7:31
